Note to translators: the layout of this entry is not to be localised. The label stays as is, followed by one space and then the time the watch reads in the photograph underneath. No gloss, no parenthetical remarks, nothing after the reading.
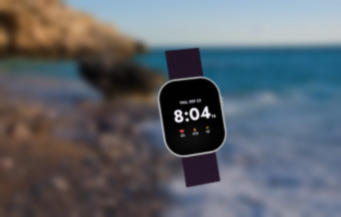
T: 8:04
